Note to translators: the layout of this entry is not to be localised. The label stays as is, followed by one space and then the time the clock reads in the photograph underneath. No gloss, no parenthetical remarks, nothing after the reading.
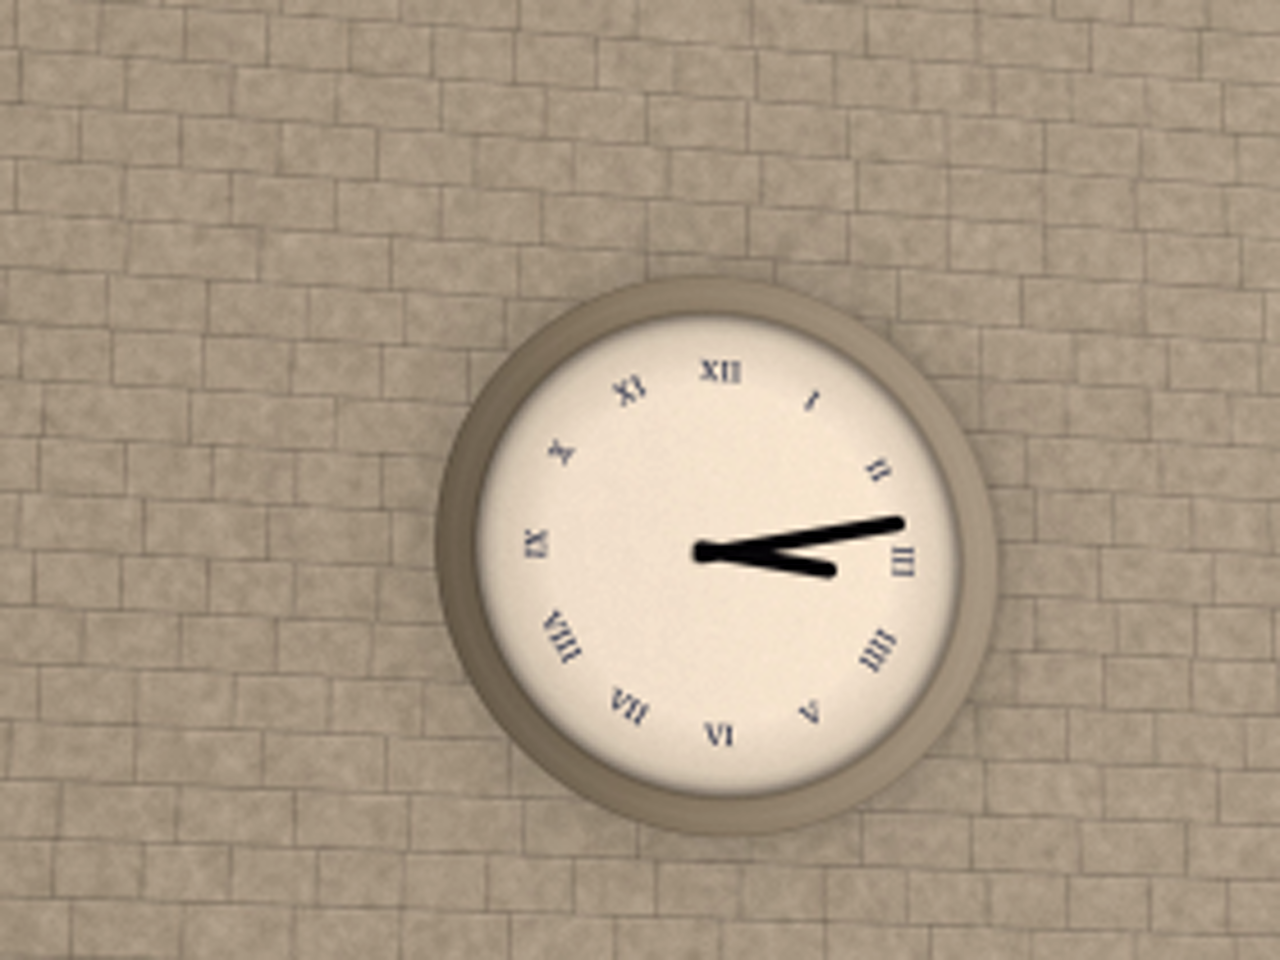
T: 3:13
